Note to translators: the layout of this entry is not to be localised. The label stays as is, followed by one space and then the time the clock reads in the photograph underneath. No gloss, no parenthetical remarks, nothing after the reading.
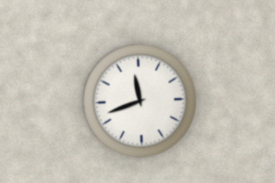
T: 11:42
